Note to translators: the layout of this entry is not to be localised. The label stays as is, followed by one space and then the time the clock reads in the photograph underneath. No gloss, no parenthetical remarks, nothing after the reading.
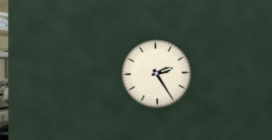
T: 2:25
